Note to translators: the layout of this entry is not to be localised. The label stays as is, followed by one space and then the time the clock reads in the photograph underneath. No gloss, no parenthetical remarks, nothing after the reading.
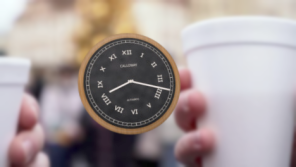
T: 8:18
